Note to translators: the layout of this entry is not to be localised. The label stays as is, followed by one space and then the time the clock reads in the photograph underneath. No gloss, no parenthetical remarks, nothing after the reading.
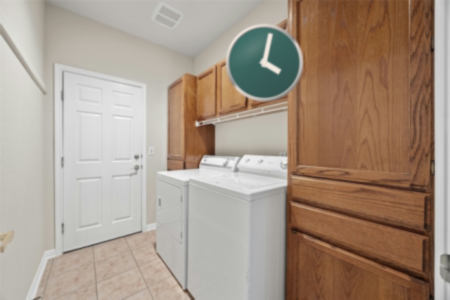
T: 4:02
